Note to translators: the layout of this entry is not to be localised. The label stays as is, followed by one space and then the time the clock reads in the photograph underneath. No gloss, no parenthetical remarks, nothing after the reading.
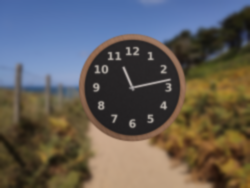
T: 11:13
